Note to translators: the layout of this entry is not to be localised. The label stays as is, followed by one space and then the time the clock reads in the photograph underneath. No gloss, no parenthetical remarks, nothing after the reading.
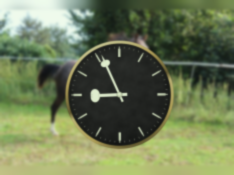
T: 8:56
